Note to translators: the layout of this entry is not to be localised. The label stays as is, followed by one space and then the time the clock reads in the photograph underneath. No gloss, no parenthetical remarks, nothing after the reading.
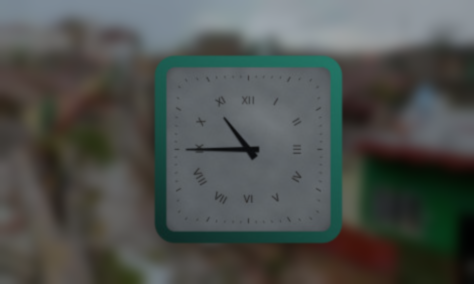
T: 10:45
